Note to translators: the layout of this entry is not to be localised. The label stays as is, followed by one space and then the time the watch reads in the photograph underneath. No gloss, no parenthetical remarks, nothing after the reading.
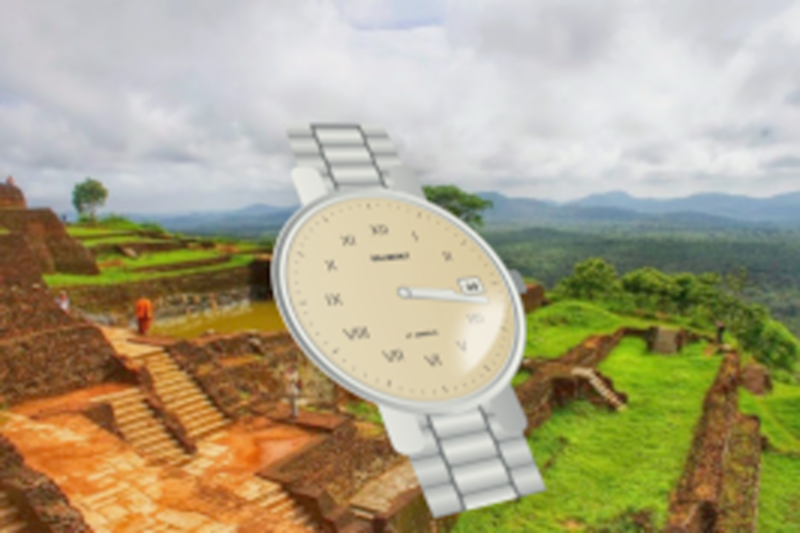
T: 3:17
